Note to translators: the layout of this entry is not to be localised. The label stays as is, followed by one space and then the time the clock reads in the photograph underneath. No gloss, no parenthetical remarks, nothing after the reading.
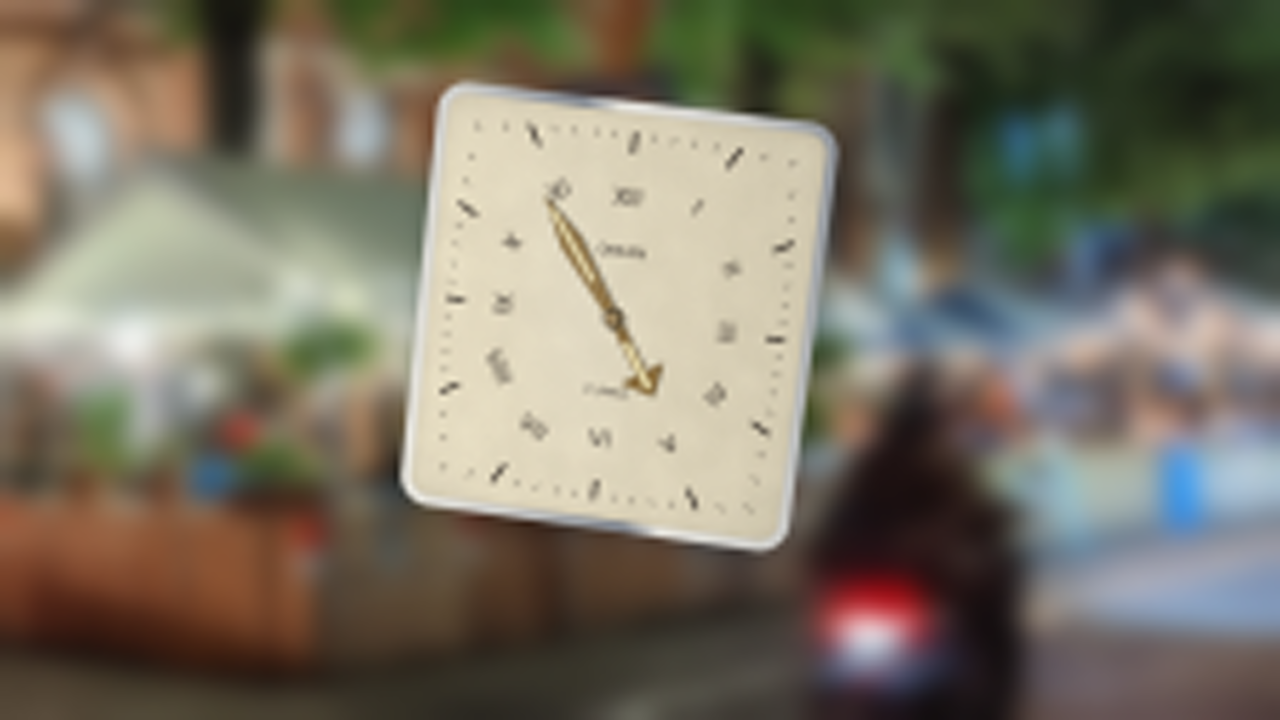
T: 4:54
